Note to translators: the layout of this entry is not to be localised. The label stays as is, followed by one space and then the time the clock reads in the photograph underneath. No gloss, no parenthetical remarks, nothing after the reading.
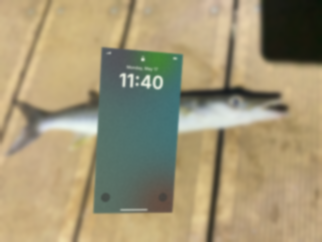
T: 11:40
